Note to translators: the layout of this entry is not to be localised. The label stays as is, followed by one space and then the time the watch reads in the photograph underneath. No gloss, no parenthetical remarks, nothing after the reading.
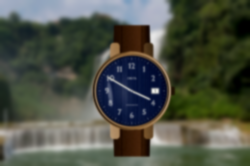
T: 3:50
